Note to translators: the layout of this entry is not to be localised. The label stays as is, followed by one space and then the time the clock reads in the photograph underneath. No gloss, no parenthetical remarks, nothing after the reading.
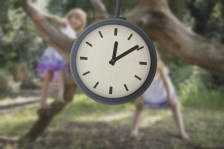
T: 12:09
